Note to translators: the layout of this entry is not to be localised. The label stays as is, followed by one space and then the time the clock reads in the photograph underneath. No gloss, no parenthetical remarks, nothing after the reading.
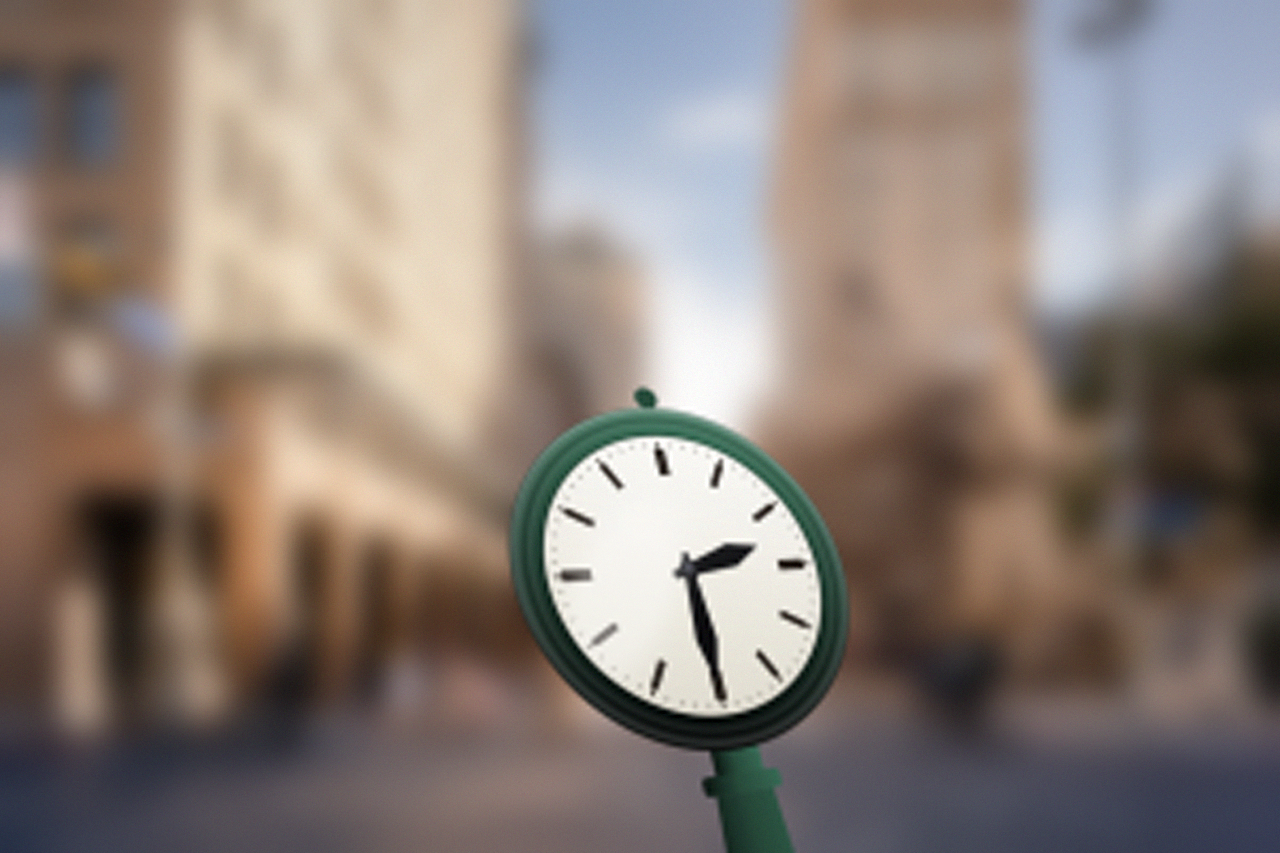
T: 2:30
